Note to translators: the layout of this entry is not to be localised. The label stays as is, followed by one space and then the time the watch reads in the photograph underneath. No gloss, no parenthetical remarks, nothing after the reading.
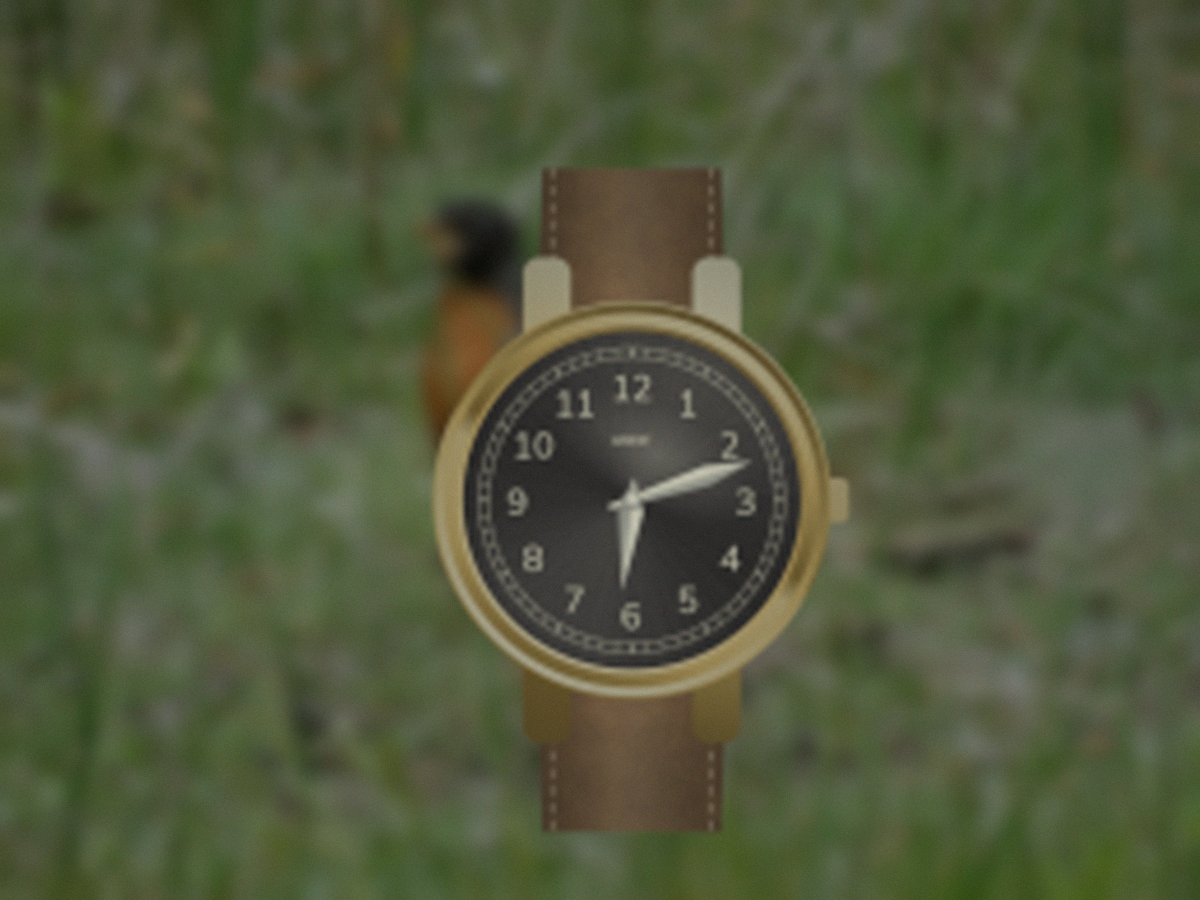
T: 6:12
